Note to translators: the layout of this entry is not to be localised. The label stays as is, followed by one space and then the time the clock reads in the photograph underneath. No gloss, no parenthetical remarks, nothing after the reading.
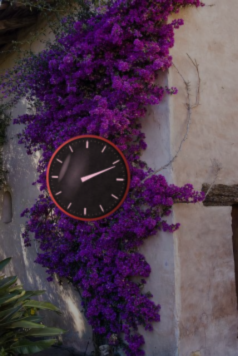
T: 2:11
